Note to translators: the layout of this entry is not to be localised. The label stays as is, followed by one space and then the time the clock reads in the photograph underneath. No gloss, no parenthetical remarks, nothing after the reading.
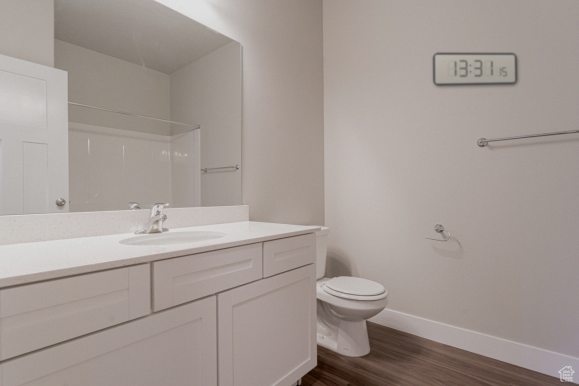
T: 13:31:15
